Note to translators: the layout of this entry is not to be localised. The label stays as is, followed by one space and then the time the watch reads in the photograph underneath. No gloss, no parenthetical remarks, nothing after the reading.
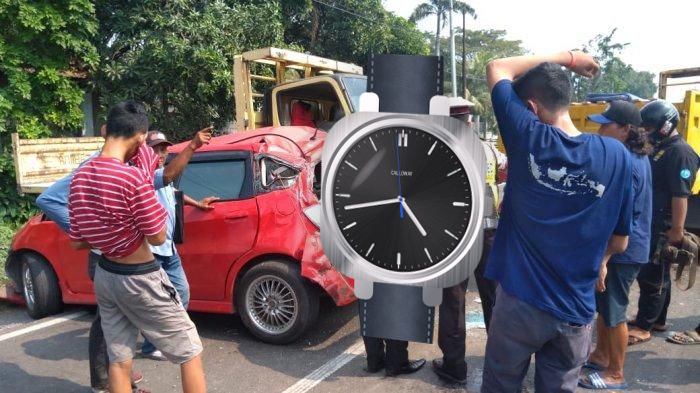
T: 4:42:59
